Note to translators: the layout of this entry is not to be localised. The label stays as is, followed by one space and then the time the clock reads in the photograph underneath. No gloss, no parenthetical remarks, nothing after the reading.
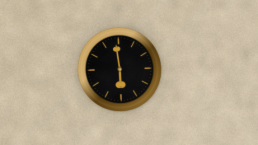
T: 5:59
